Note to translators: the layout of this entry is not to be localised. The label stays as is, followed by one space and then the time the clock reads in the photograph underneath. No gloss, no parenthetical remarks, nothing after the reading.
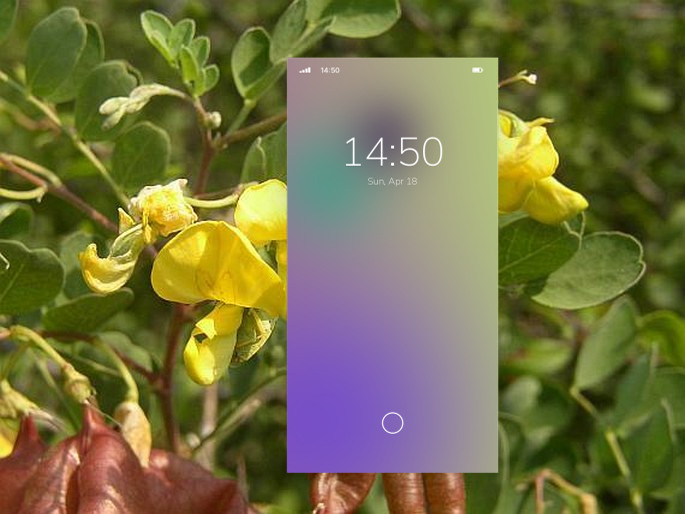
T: 14:50
